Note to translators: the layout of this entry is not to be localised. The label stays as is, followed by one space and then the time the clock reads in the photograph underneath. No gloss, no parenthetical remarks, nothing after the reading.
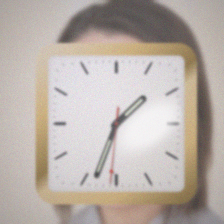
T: 1:33:31
